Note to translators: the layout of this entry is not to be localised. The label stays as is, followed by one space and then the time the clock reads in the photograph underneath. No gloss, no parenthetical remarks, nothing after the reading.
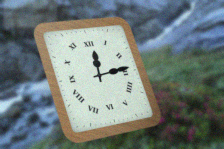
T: 12:14
